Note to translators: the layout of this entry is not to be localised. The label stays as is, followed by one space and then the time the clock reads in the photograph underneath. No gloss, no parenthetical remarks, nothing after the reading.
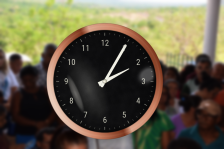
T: 2:05
